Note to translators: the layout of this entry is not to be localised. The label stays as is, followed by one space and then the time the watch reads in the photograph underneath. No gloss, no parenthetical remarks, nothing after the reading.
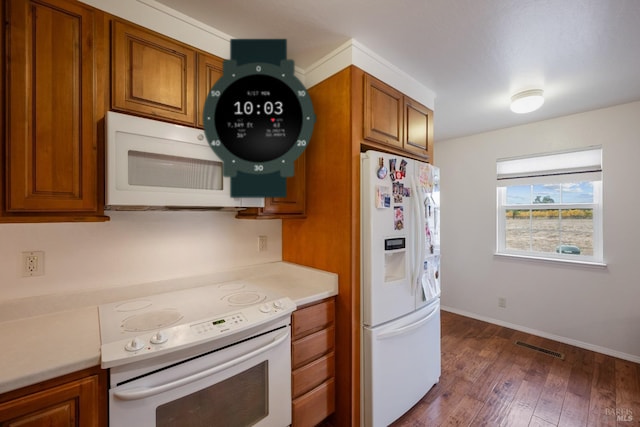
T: 10:03
